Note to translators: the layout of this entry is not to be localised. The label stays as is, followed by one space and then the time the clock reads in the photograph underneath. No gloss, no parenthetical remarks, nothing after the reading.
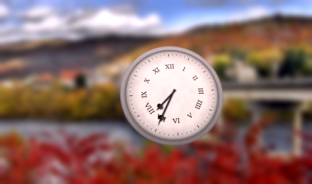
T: 7:35
